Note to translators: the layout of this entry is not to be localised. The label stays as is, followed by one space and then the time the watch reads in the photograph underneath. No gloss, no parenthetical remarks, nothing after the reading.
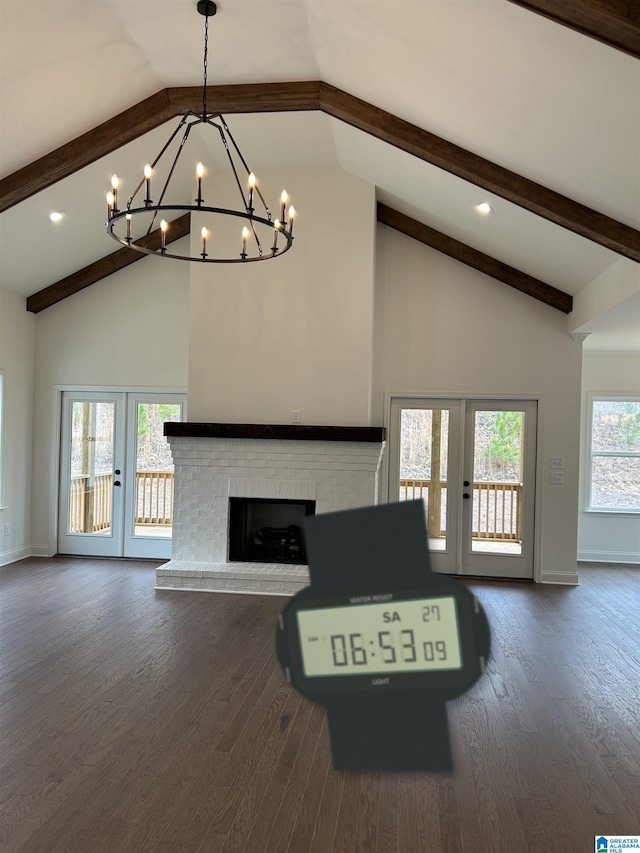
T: 6:53:09
